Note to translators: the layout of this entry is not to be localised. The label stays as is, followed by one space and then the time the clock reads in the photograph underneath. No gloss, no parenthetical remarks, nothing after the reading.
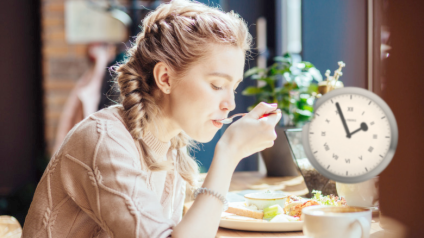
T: 1:56
